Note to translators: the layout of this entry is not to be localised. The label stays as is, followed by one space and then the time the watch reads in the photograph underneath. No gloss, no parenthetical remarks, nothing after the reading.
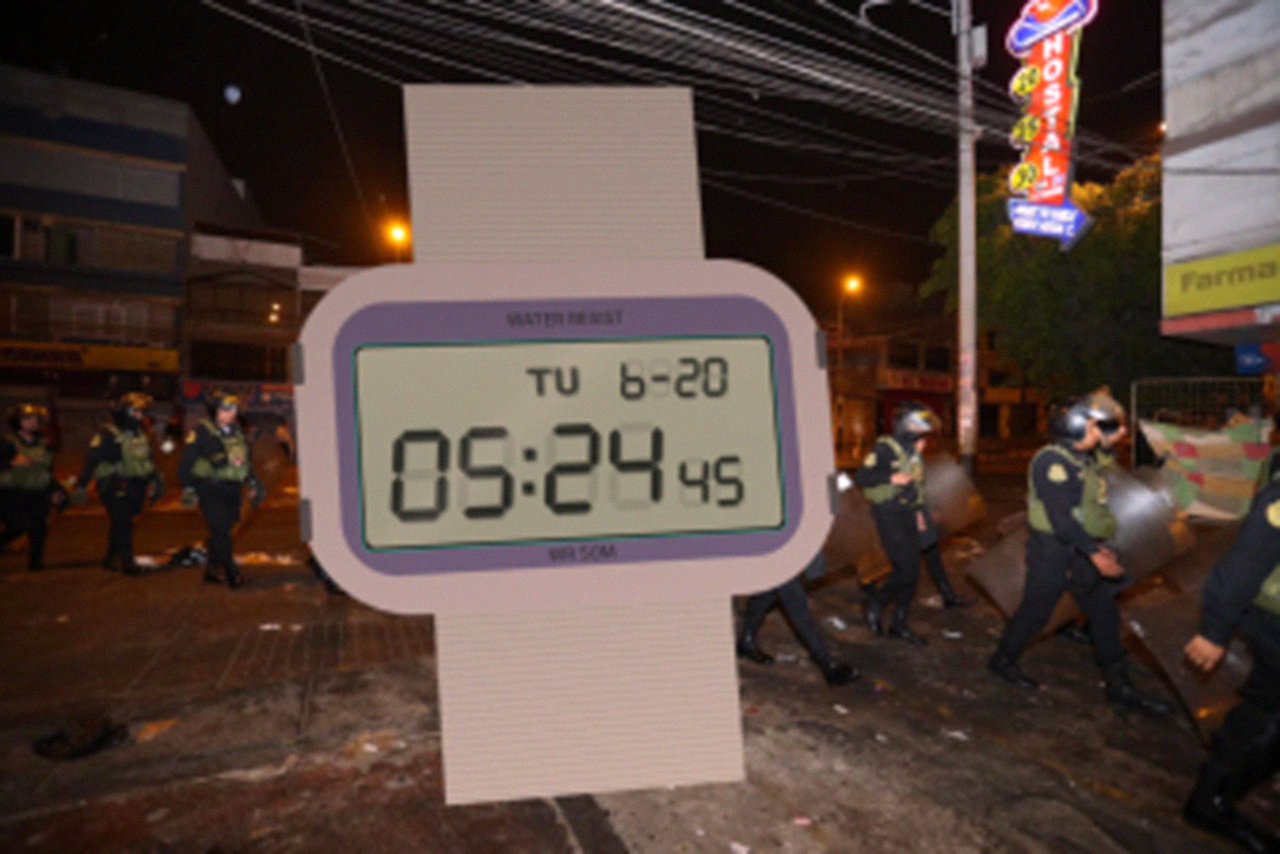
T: 5:24:45
